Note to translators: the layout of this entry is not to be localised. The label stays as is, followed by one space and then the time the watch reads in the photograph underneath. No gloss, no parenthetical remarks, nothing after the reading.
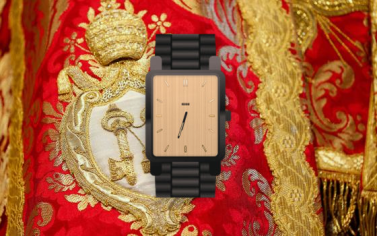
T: 6:33
